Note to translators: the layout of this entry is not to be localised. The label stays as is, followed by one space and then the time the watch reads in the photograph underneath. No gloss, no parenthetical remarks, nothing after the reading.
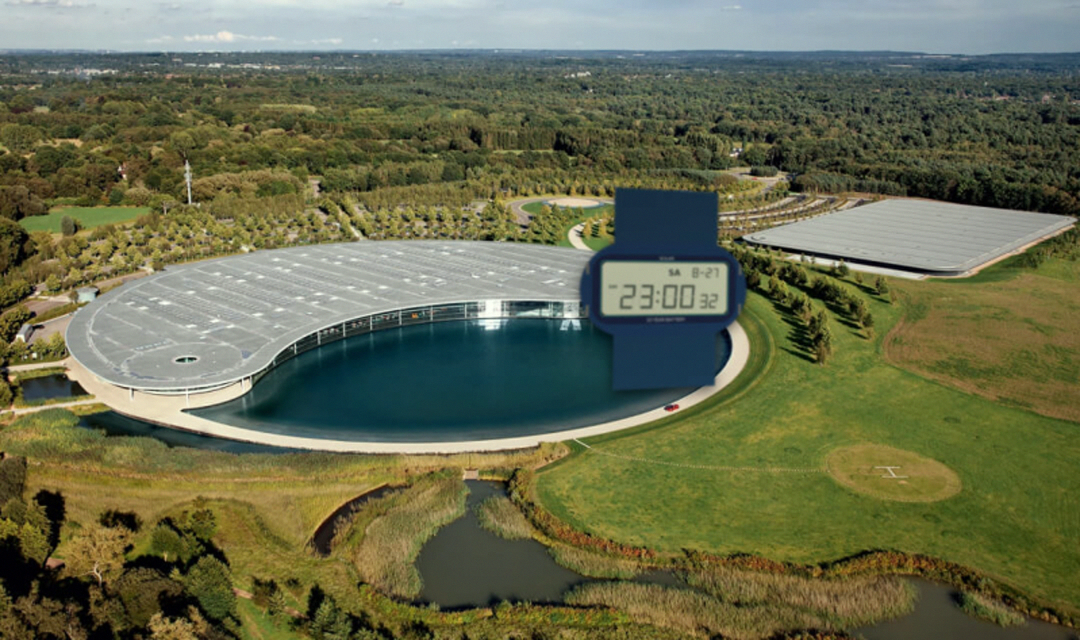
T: 23:00:32
